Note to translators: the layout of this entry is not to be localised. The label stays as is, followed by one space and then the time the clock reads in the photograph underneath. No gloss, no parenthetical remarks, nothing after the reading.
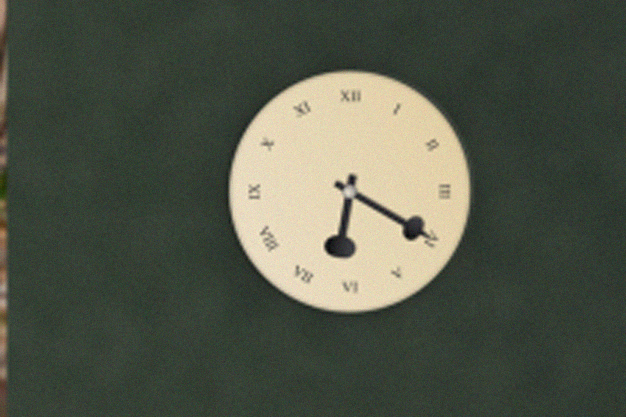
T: 6:20
